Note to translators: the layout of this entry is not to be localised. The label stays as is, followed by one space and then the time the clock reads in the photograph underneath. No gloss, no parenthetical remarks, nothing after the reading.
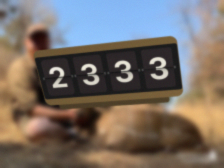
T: 23:33
